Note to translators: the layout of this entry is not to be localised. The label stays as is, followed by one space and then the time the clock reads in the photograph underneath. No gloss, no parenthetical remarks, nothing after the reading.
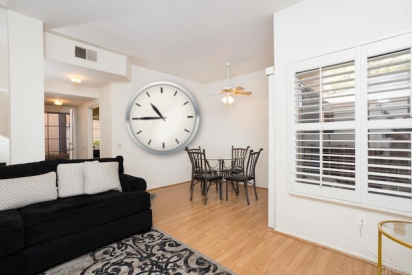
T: 10:45
